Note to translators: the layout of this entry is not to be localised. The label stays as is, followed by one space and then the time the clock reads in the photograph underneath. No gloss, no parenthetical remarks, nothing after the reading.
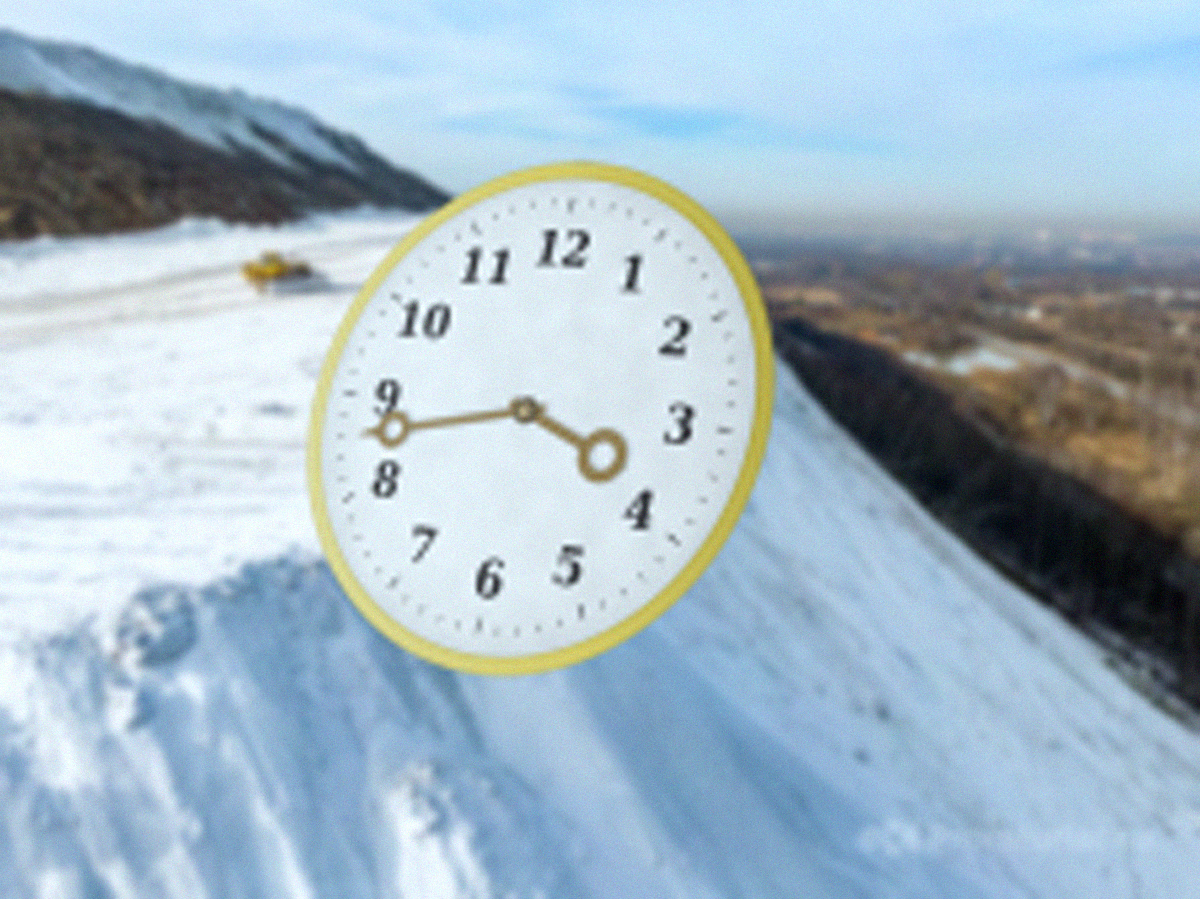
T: 3:43
